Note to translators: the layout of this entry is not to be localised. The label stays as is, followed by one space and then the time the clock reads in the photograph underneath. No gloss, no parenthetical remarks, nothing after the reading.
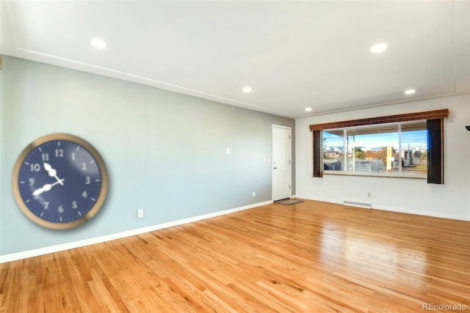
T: 10:41
